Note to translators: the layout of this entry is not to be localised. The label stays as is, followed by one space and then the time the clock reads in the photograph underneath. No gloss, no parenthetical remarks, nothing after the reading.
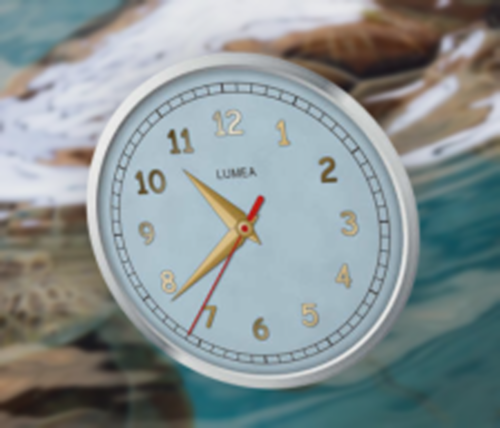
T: 10:38:36
